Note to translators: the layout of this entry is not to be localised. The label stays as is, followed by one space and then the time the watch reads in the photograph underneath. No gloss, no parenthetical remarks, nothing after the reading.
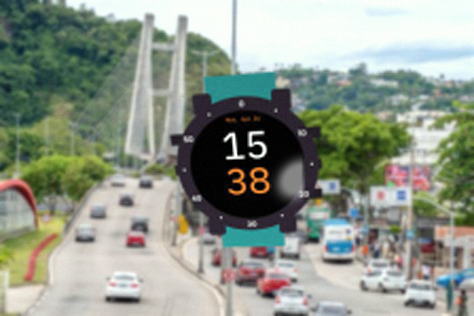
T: 15:38
